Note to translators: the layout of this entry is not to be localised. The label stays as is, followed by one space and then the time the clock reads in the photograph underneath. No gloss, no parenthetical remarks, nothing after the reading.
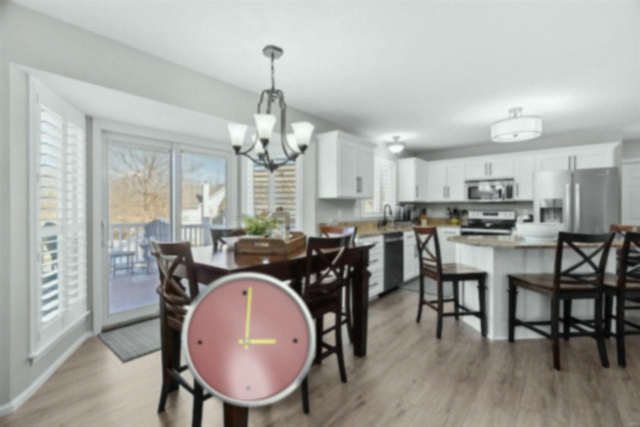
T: 3:01
